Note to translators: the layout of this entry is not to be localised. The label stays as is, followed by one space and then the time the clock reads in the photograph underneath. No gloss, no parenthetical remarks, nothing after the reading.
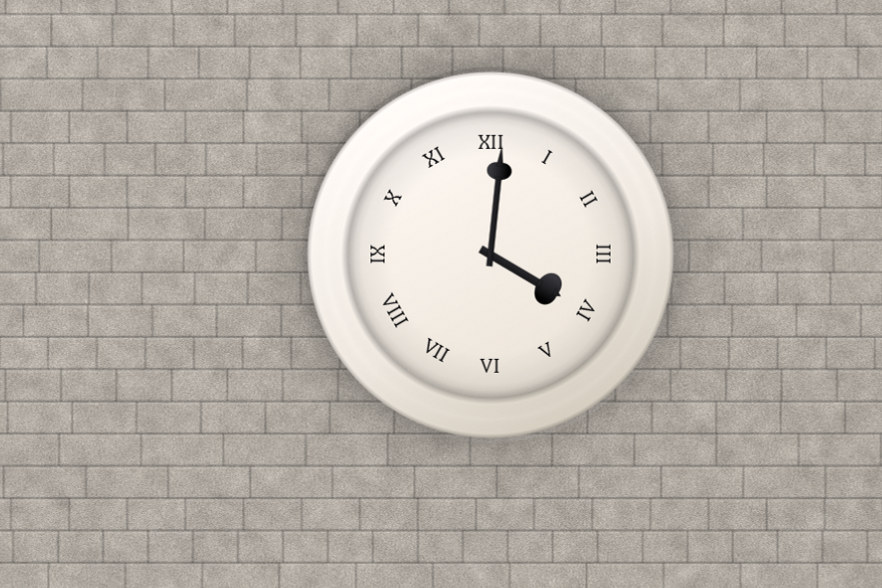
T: 4:01
